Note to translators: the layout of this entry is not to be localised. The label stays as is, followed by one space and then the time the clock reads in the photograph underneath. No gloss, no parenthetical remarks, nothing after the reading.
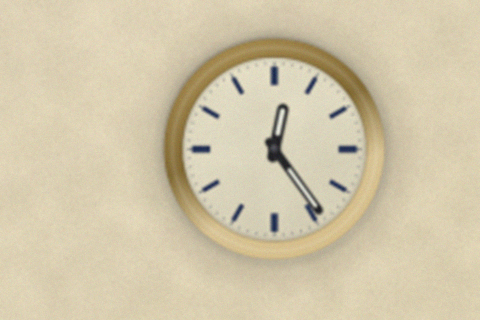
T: 12:24
